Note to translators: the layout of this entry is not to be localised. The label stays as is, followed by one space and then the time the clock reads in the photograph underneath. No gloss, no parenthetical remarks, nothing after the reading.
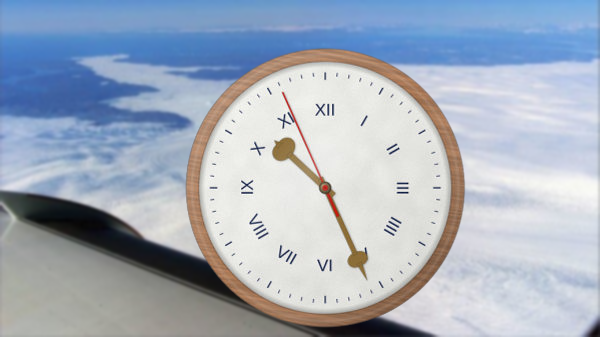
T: 10:25:56
